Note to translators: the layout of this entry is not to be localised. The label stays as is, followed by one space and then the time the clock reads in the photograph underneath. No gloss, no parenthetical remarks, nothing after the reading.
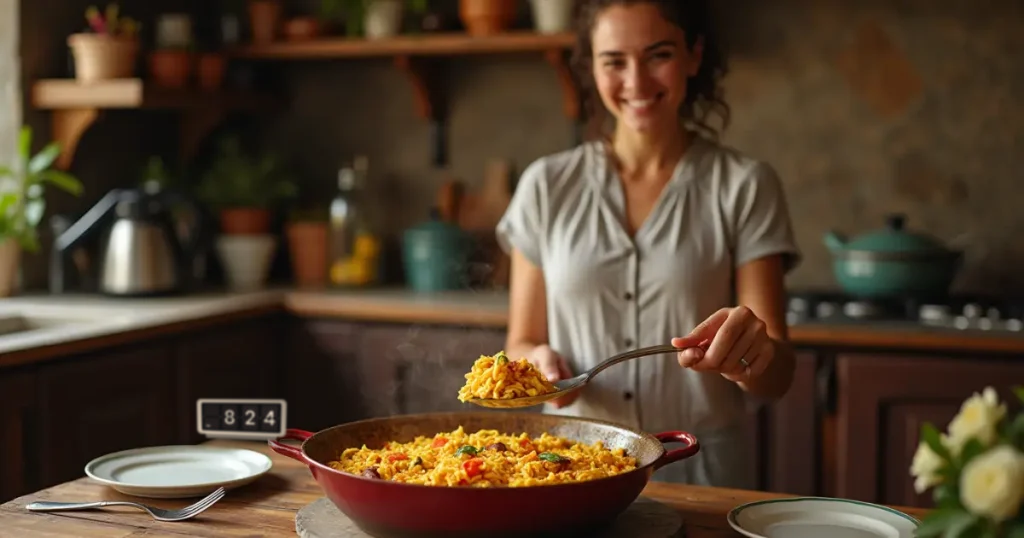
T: 8:24
